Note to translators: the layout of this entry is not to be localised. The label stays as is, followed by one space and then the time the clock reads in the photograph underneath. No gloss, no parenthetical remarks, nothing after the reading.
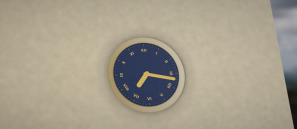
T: 7:17
